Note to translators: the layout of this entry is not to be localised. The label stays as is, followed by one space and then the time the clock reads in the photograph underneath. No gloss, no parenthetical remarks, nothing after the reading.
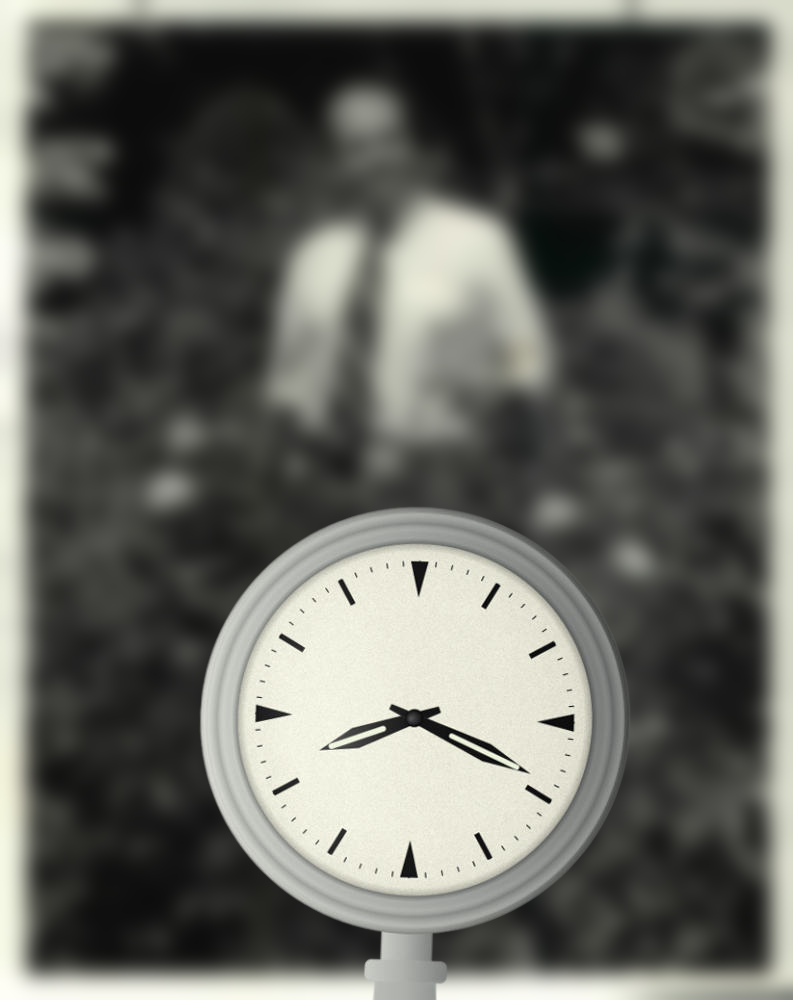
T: 8:19
